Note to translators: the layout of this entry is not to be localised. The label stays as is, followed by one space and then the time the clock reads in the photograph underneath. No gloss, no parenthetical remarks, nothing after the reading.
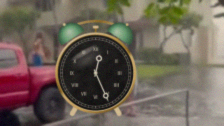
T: 12:26
